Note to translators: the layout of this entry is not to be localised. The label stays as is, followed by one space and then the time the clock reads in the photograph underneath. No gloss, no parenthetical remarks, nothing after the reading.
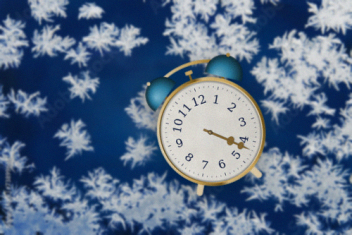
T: 4:22
